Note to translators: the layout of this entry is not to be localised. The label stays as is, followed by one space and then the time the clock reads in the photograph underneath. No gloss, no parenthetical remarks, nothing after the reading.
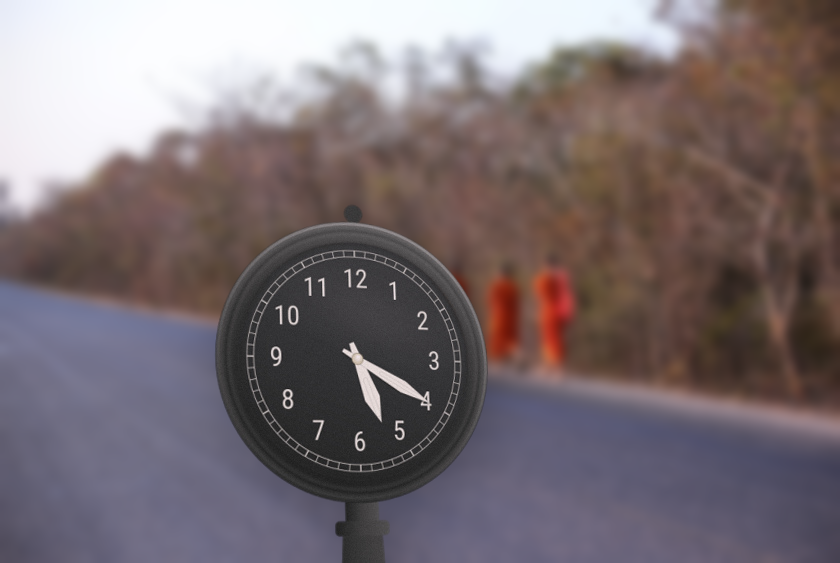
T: 5:20
